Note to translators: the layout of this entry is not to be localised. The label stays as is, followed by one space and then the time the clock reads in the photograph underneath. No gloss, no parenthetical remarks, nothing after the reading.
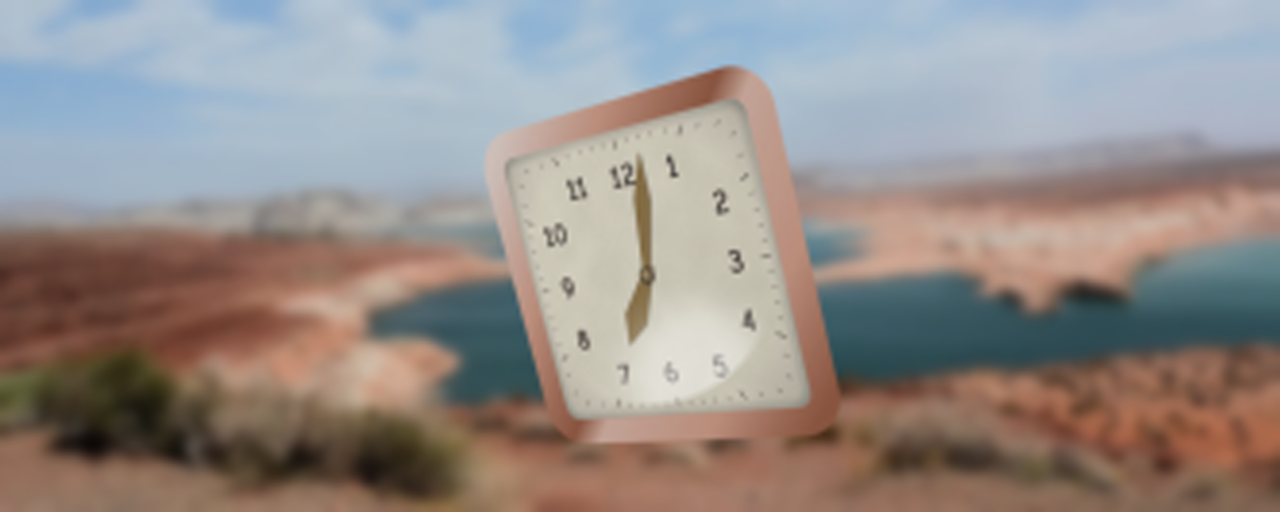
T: 7:02
